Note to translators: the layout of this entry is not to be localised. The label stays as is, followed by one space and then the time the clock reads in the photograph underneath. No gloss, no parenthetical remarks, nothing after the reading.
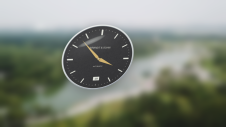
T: 3:53
